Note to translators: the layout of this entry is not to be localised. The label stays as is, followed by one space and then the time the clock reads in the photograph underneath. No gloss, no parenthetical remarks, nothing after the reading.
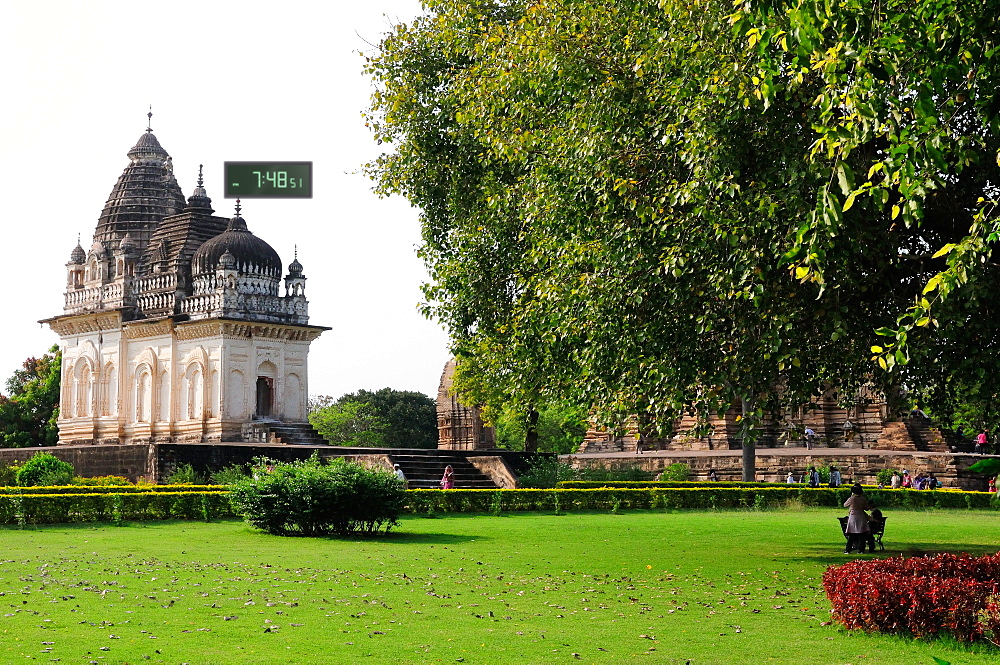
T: 7:48:51
